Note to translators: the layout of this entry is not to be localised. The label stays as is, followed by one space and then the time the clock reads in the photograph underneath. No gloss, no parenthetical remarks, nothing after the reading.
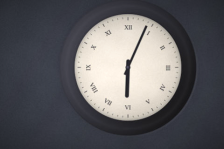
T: 6:04
